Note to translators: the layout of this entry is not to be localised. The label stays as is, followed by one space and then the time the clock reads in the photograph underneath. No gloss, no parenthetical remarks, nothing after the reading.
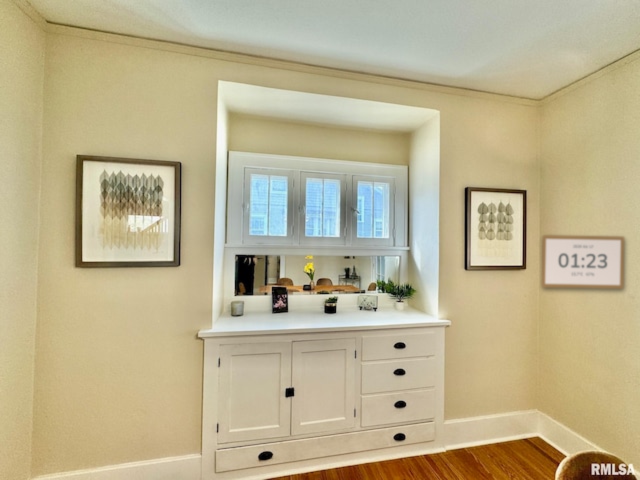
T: 1:23
